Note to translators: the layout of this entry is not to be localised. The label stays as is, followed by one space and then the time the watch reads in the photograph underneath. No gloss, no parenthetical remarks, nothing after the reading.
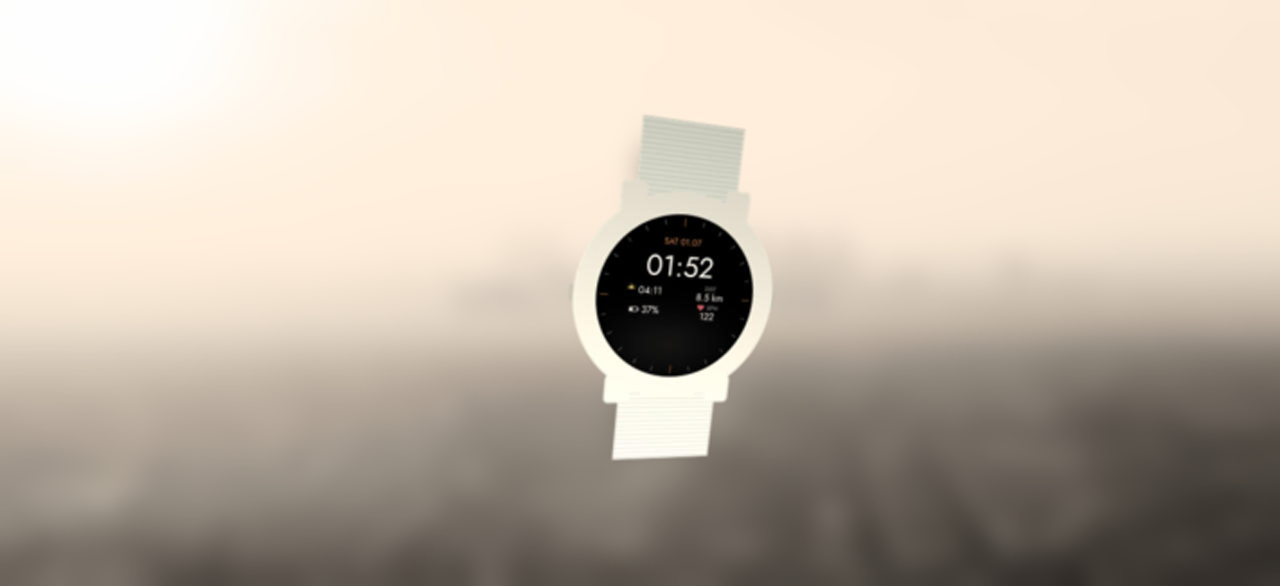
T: 1:52
